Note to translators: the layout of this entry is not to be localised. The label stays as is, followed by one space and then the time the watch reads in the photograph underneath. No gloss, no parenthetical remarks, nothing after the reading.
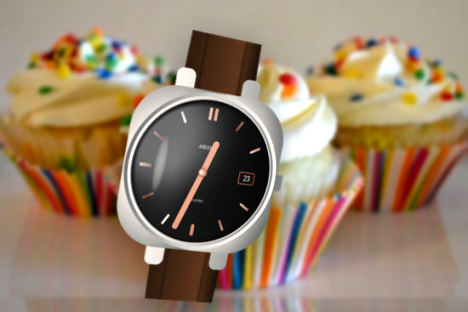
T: 12:33
